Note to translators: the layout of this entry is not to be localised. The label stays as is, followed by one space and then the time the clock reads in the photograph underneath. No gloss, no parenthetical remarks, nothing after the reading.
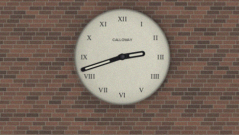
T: 2:42
